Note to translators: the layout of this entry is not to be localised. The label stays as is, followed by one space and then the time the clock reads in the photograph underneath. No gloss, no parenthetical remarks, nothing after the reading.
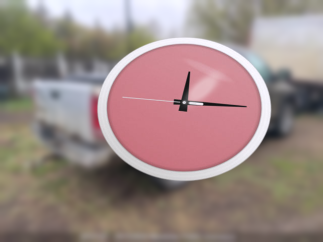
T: 12:15:46
